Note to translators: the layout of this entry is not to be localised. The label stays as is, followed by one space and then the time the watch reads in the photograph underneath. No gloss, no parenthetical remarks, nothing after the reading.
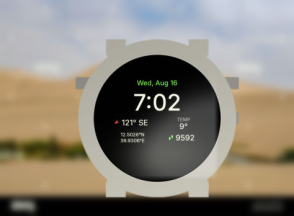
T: 7:02
